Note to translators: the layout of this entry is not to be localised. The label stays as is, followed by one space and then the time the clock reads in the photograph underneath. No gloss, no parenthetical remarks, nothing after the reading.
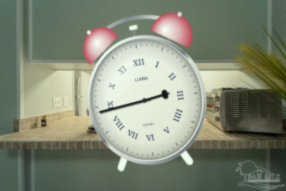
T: 2:44
